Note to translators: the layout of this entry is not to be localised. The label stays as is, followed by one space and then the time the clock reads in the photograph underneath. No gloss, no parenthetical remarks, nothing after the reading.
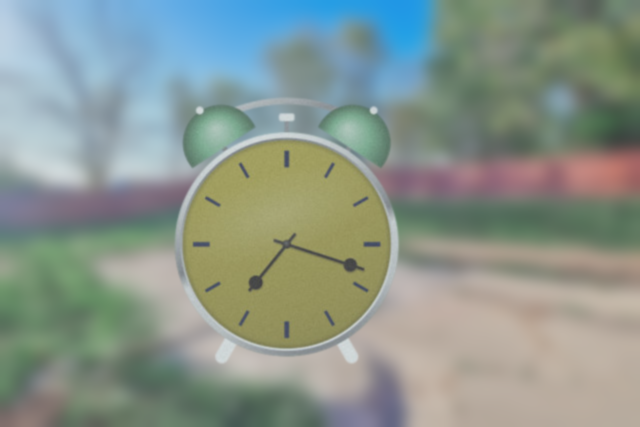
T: 7:18
